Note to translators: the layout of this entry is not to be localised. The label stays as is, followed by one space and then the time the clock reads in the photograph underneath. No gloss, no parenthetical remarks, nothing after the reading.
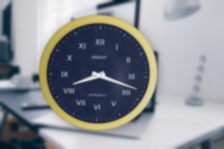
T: 8:18
